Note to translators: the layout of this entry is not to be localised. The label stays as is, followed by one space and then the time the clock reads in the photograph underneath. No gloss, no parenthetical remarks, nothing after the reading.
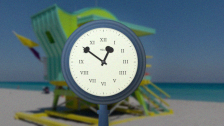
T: 12:51
